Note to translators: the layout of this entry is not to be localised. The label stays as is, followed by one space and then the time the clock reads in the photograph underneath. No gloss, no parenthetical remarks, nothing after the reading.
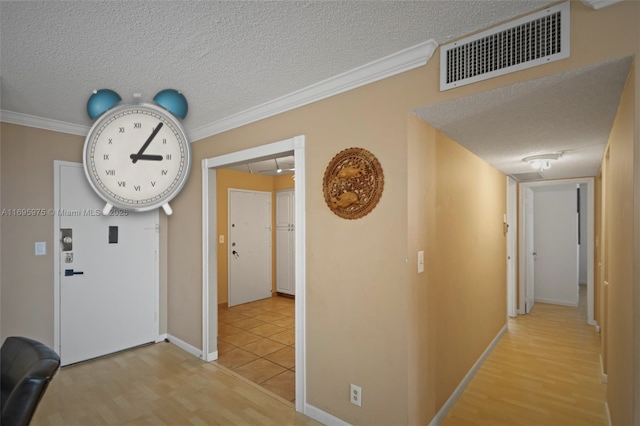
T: 3:06
